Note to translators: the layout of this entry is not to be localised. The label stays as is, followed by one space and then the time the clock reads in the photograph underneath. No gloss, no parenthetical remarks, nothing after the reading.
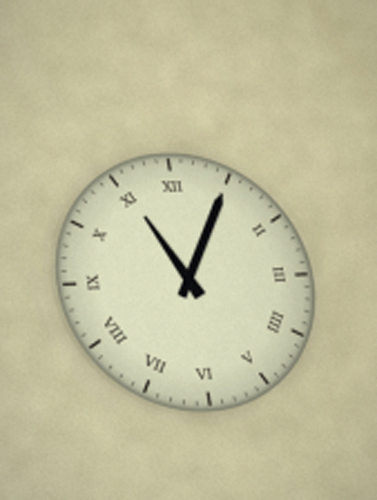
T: 11:05
